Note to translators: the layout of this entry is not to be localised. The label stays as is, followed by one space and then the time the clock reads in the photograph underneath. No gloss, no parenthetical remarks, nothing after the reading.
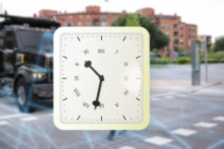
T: 10:32
